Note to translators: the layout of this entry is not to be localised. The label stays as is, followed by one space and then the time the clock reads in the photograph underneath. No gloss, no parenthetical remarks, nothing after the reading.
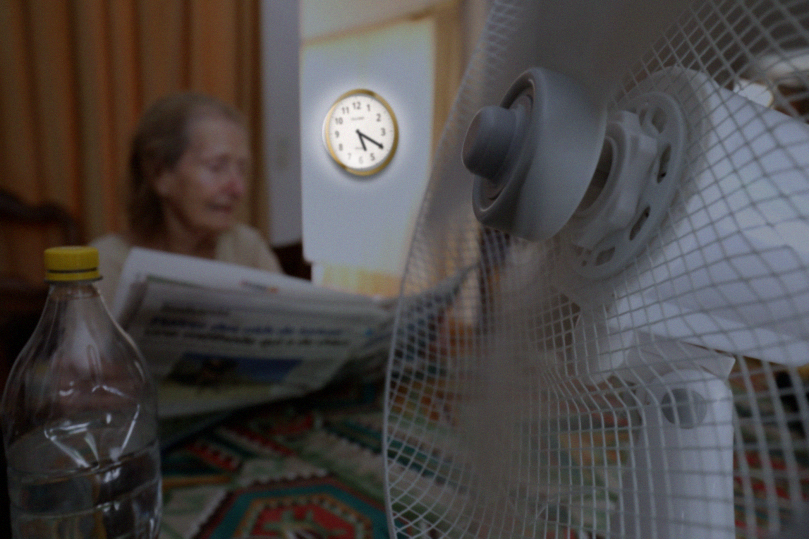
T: 5:20
